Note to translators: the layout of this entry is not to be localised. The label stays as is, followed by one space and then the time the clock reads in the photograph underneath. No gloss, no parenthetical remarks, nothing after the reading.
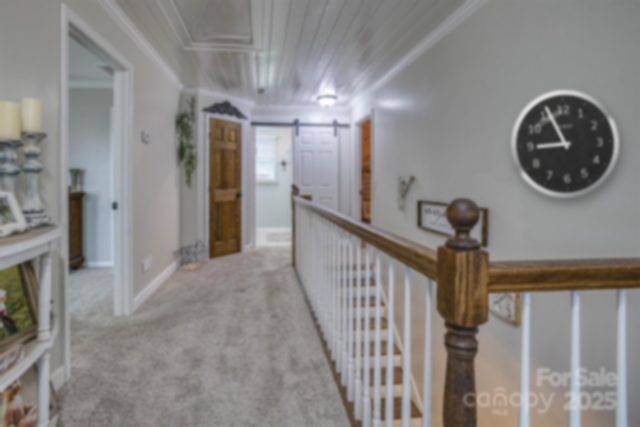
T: 8:56
